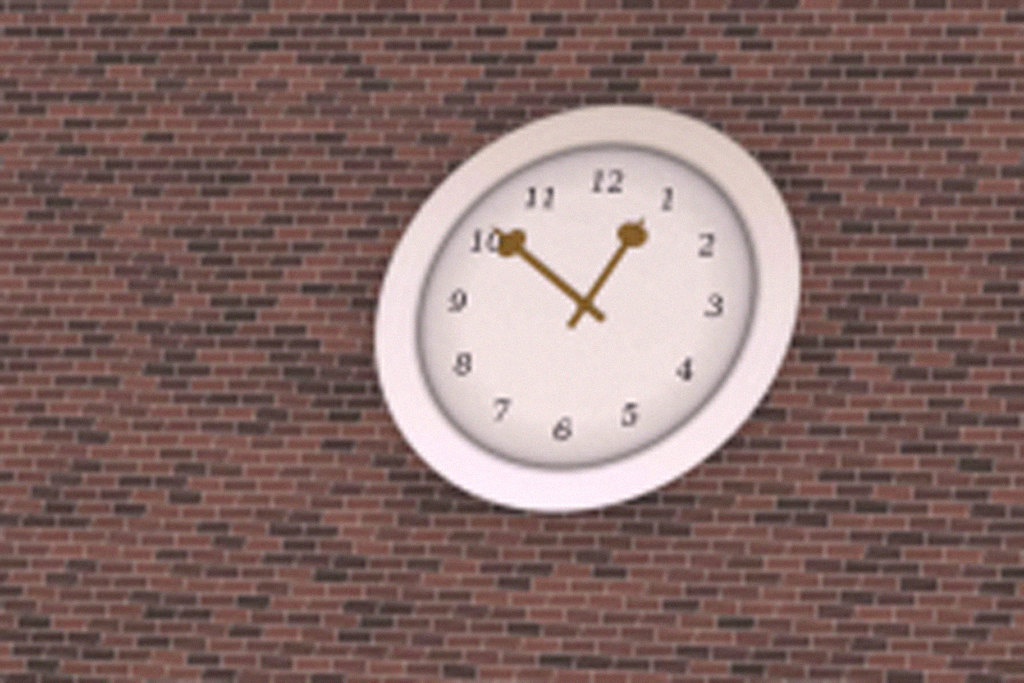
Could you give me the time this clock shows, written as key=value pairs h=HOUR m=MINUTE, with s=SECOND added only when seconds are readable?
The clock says h=12 m=51
